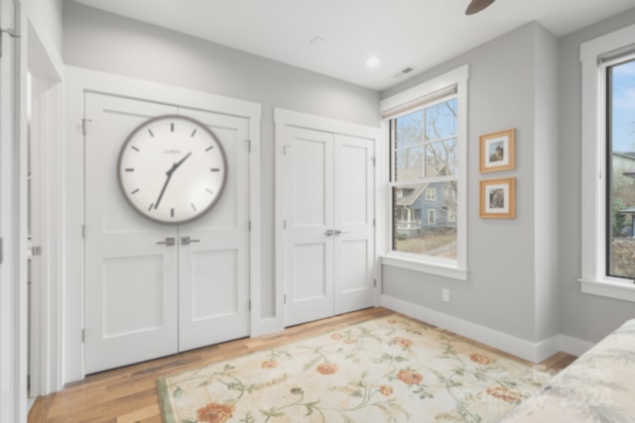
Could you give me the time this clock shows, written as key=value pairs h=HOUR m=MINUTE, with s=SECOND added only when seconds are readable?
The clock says h=1 m=34
